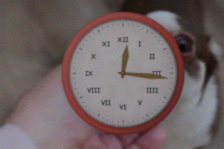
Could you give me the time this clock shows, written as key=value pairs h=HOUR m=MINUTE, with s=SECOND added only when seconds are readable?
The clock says h=12 m=16
